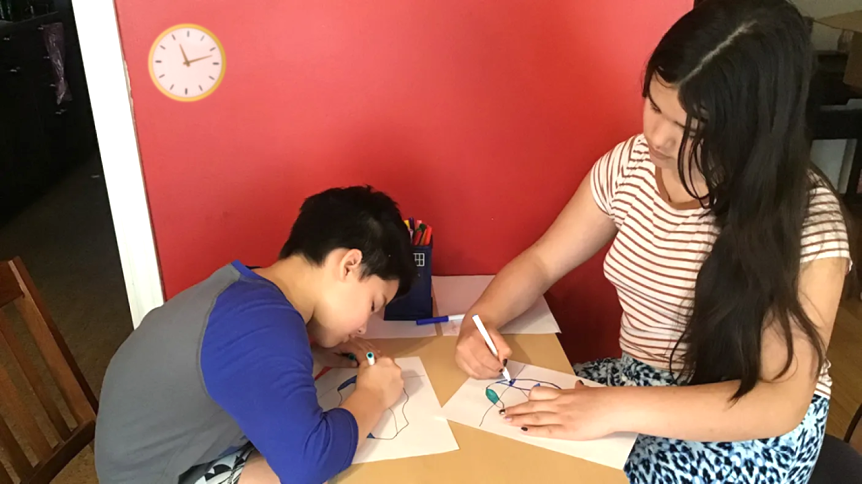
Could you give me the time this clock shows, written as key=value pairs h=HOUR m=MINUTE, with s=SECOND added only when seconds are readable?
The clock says h=11 m=12
